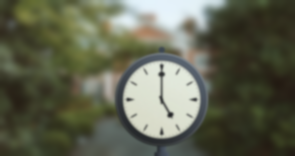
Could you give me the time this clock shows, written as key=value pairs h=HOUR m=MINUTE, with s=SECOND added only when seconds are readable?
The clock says h=5 m=0
